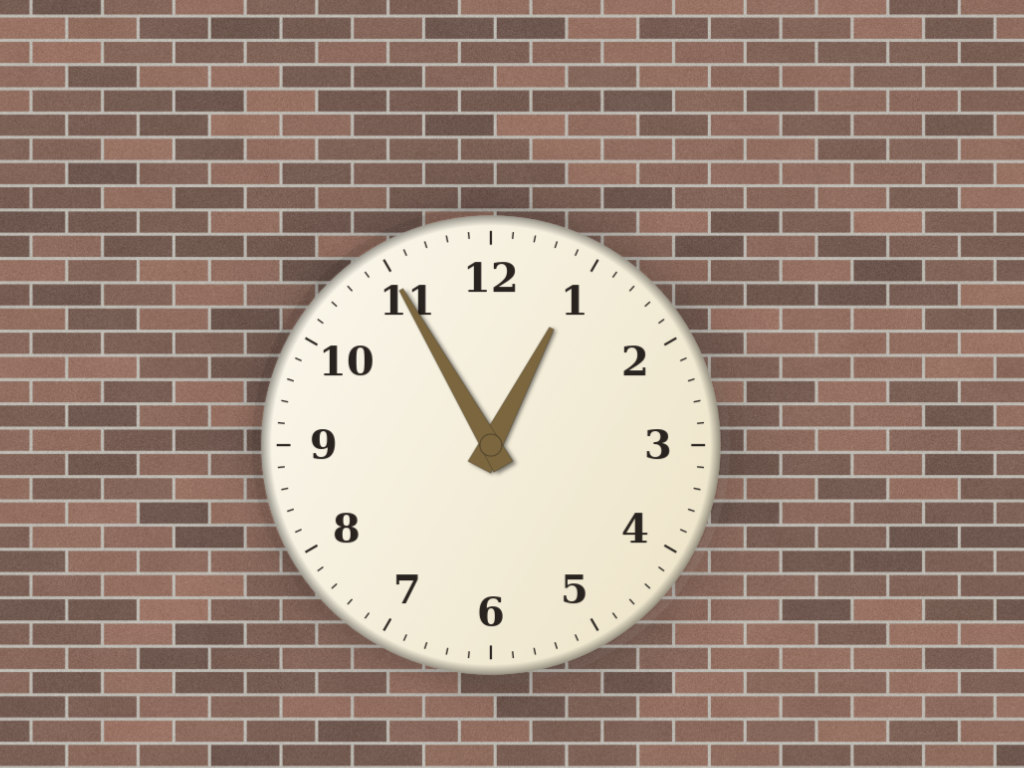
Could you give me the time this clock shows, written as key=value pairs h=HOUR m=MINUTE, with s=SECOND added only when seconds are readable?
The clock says h=12 m=55
